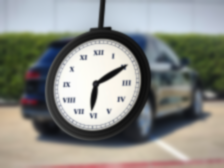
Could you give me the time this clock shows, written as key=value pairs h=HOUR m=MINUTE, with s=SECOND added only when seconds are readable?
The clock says h=6 m=10
